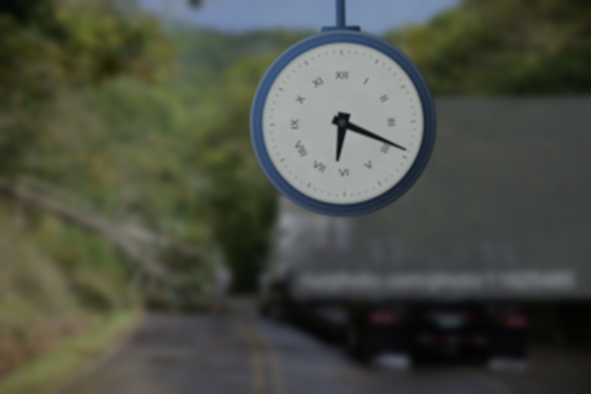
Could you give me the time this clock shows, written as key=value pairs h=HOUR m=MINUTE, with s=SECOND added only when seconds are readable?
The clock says h=6 m=19
